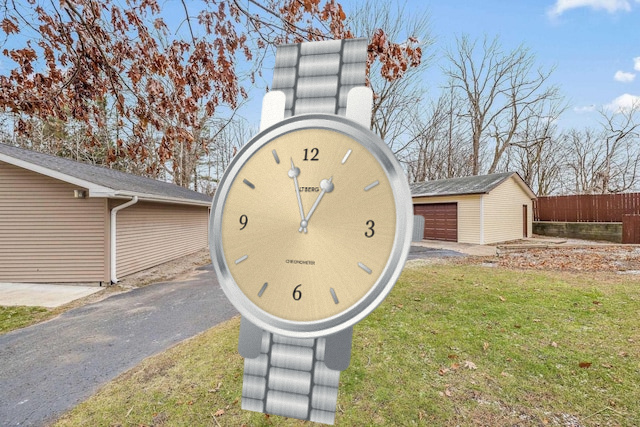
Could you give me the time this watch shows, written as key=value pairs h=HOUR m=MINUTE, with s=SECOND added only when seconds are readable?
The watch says h=12 m=57
